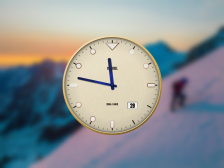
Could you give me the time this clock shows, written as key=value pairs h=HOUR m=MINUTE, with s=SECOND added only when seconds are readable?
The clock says h=11 m=47
